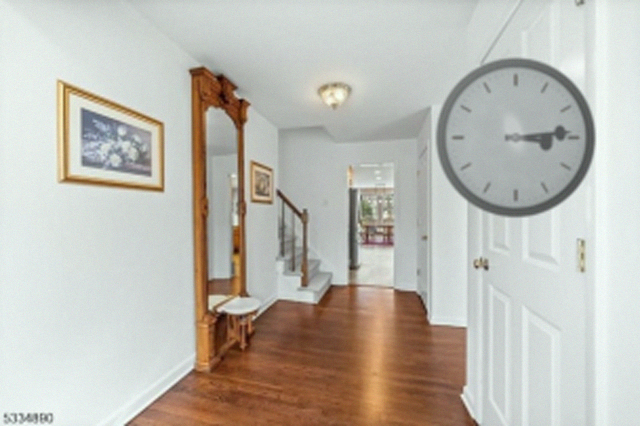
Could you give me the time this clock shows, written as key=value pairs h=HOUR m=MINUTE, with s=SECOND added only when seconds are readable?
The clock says h=3 m=14
